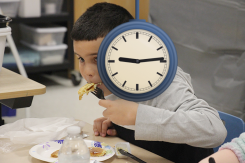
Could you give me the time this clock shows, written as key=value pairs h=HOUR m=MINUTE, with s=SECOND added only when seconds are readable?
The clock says h=9 m=14
